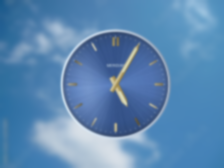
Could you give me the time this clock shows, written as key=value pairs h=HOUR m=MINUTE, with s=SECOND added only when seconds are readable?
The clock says h=5 m=5
